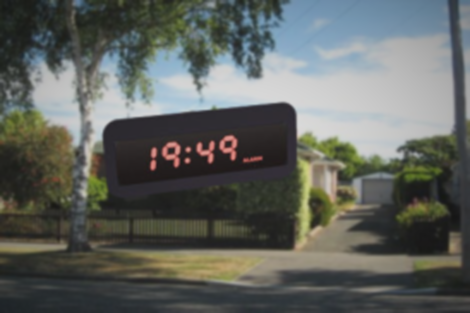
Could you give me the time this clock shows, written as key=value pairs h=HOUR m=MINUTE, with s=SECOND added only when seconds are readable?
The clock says h=19 m=49
